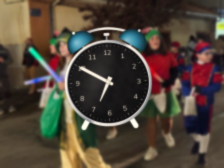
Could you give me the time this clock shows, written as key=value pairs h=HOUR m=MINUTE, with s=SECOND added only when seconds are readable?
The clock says h=6 m=50
